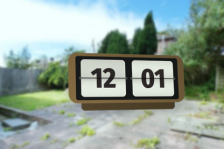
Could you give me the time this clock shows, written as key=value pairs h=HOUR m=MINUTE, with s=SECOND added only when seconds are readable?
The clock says h=12 m=1
